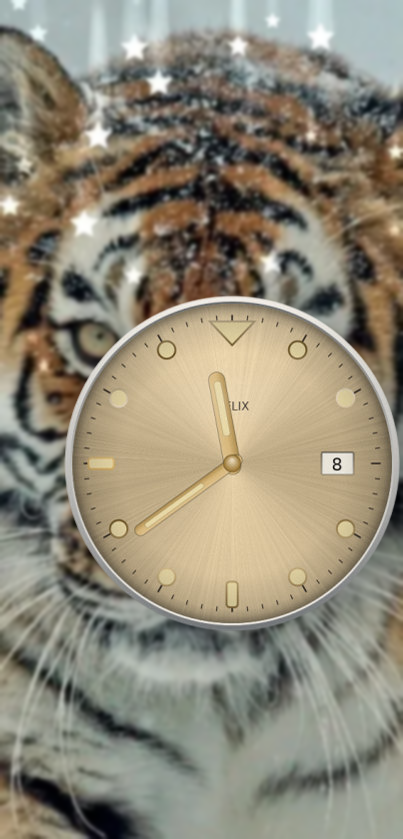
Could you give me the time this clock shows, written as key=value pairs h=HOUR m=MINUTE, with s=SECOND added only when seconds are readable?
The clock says h=11 m=39
